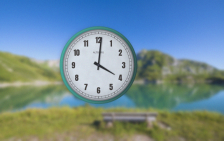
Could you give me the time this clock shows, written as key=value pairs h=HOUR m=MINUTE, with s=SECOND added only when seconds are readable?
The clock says h=4 m=1
